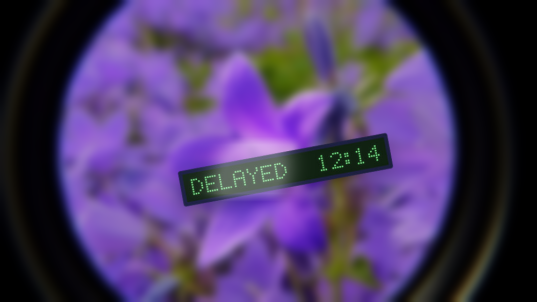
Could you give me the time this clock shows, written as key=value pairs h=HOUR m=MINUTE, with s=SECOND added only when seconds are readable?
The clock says h=12 m=14
